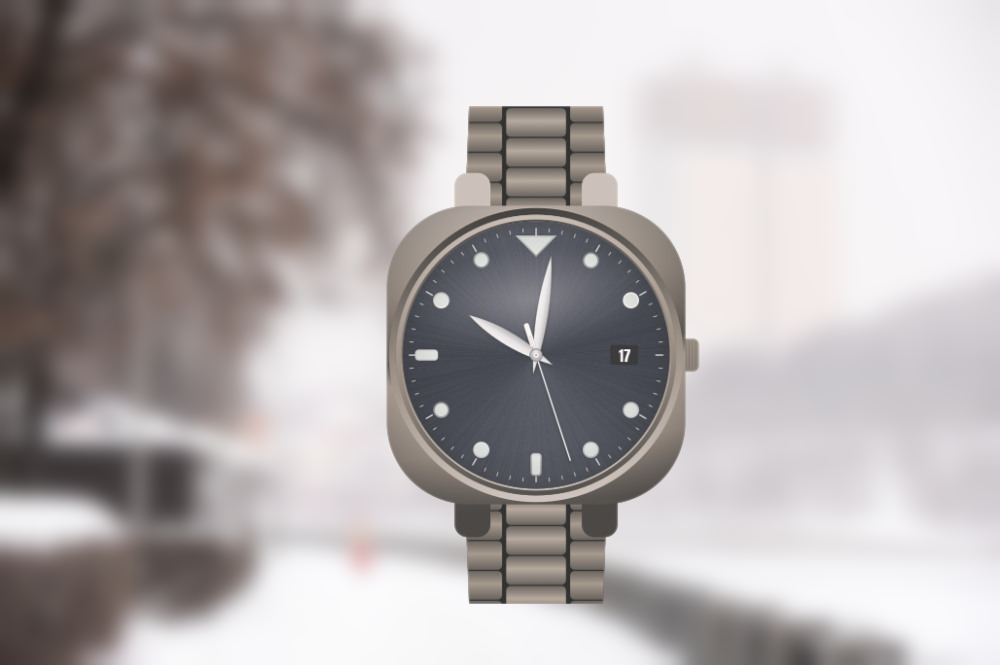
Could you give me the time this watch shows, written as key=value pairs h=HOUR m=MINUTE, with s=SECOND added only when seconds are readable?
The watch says h=10 m=1 s=27
